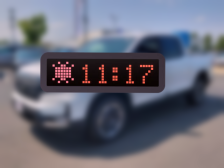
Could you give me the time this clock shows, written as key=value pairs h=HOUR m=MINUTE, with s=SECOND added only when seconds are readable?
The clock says h=11 m=17
